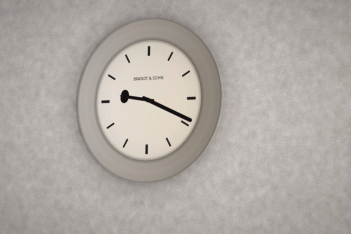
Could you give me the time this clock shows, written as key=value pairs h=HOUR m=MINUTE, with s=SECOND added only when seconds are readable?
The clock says h=9 m=19
